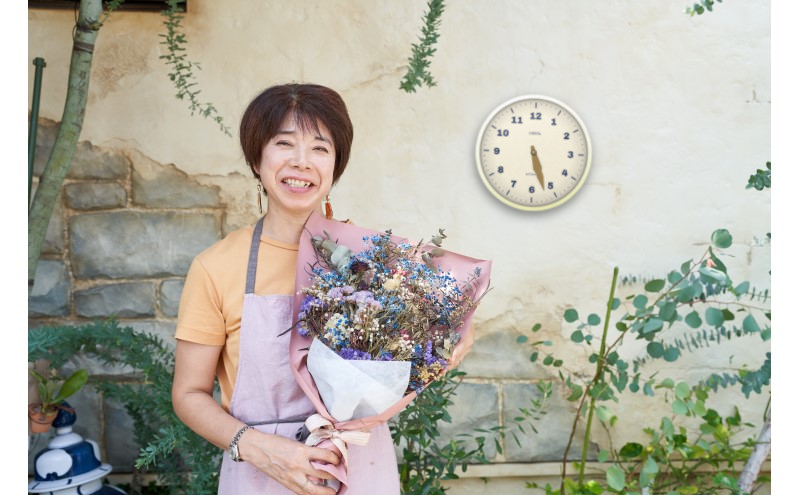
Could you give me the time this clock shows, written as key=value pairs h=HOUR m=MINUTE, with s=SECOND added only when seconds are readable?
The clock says h=5 m=27
